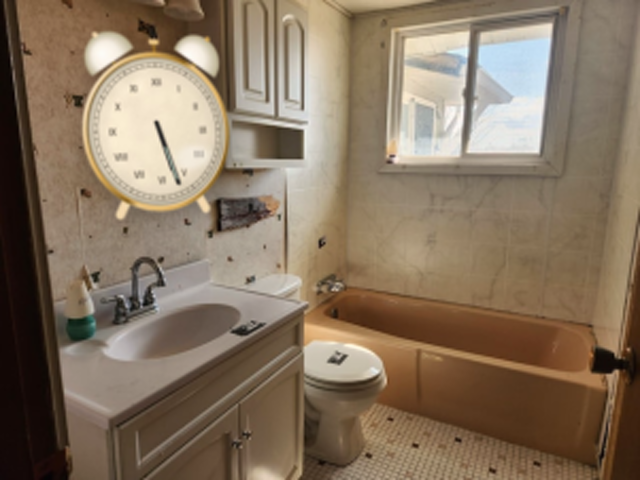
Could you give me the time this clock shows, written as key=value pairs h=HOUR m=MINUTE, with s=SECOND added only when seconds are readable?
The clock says h=5 m=27
